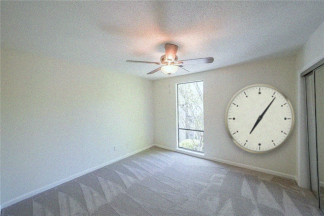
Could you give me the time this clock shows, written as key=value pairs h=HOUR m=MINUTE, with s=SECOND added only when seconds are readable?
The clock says h=7 m=6
